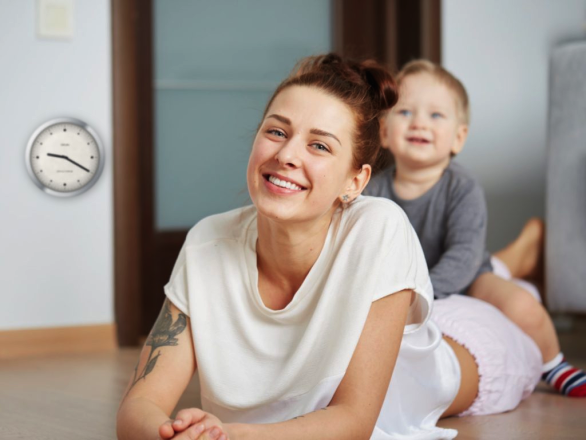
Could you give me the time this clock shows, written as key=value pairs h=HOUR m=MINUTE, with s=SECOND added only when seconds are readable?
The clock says h=9 m=20
